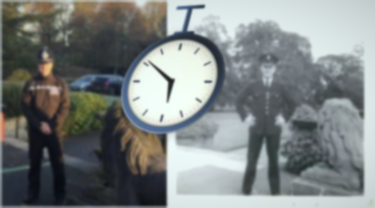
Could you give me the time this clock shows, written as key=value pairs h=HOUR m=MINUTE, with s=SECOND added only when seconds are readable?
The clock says h=5 m=51
